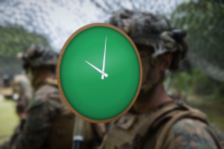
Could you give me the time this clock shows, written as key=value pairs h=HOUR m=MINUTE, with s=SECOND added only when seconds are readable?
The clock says h=10 m=1
